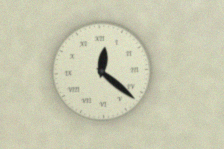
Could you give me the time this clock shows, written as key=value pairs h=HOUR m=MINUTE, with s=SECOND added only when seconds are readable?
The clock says h=12 m=22
